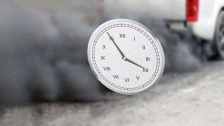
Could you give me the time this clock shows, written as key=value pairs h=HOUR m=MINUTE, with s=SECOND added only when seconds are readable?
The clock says h=3 m=55
